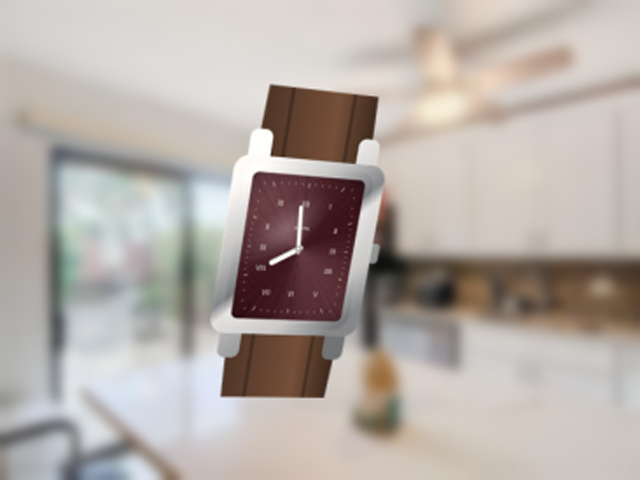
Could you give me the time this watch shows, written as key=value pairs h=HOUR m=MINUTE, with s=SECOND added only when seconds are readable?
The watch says h=7 m=59
